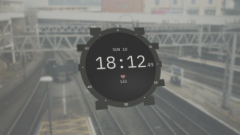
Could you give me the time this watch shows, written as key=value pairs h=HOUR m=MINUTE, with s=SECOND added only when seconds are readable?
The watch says h=18 m=12
